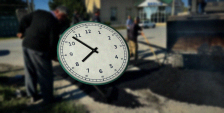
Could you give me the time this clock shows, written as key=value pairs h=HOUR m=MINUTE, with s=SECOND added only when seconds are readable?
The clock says h=7 m=53
